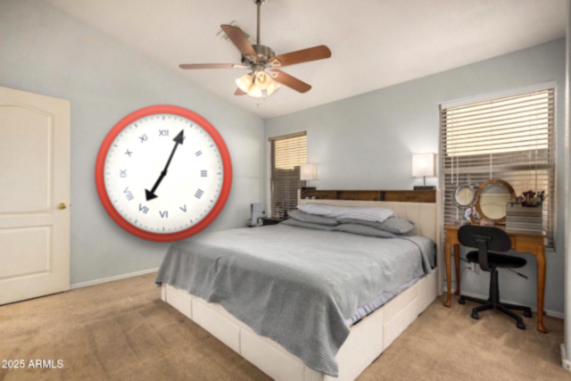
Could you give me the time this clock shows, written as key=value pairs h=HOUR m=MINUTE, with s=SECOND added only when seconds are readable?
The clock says h=7 m=4
